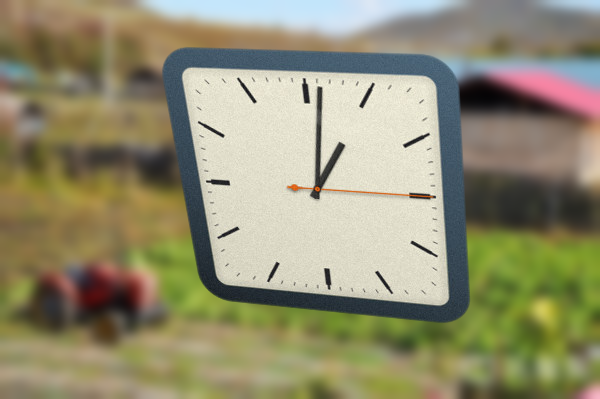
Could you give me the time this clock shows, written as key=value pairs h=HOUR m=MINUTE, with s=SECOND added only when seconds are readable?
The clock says h=1 m=1 s=15
